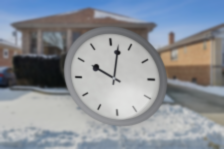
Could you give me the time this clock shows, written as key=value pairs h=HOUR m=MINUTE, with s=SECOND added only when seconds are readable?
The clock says h=10 m=2
